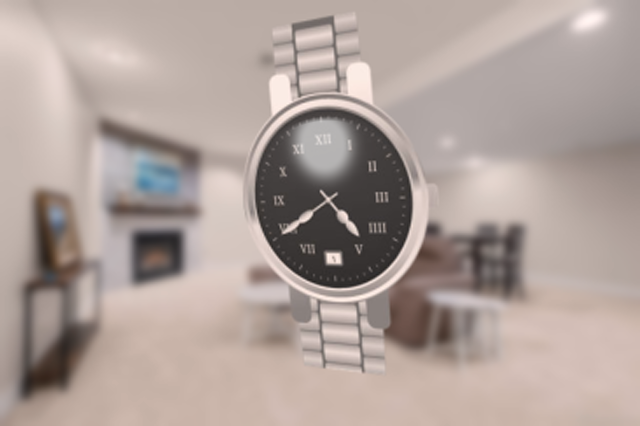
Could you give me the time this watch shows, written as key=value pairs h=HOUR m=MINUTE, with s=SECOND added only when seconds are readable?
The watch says h=4 m=40
